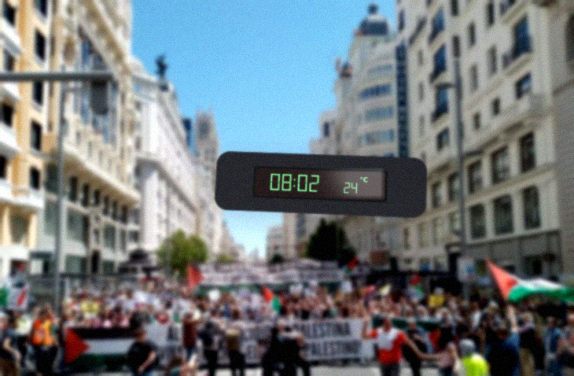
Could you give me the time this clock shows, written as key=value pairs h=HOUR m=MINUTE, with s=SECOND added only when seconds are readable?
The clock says h=8 m=2
